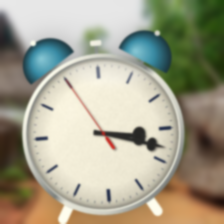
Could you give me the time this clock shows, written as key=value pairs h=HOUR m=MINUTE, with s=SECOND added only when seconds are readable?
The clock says h=3 m=17 s=55
